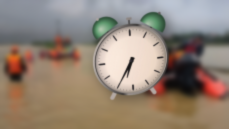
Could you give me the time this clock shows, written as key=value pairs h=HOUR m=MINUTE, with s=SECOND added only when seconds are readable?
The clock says h=6 m=35
